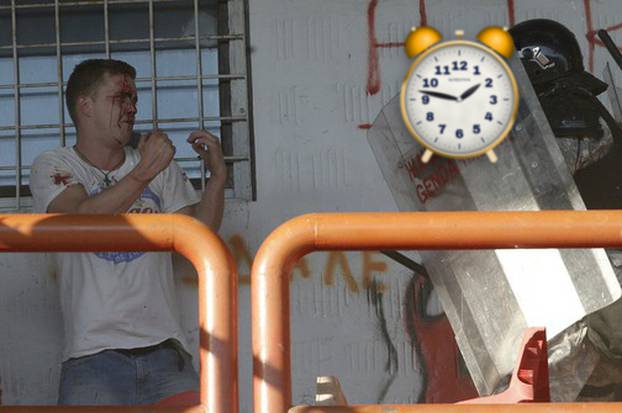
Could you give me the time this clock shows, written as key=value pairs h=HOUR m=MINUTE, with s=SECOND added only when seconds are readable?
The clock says h=1 m=47
